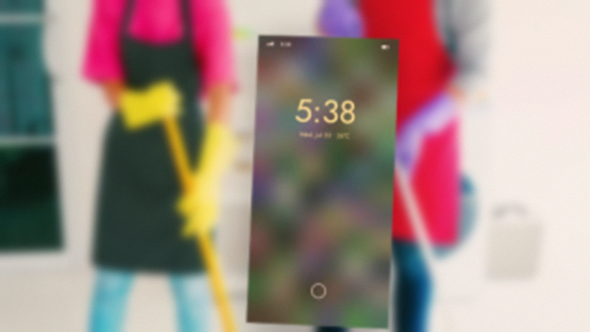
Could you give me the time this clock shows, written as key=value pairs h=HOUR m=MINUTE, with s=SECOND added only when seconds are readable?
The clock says h=5 m=38
